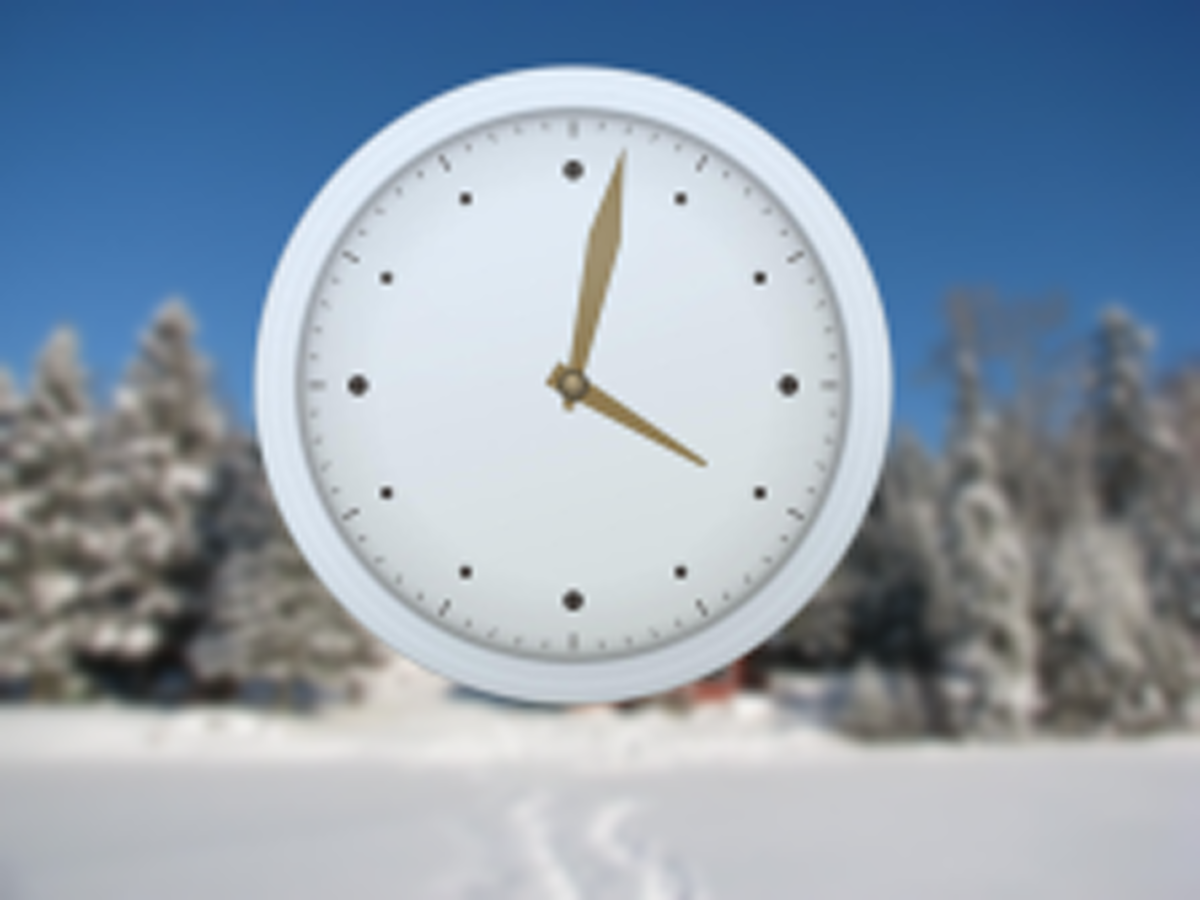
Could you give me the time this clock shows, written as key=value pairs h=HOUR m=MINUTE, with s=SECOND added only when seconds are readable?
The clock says h=4 m=2
